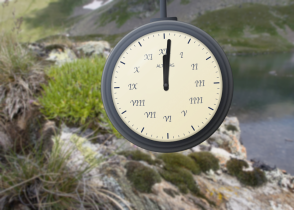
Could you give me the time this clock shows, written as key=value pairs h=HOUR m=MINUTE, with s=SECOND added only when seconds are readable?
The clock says h=12 m=1
